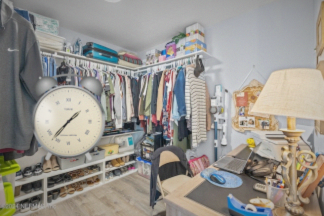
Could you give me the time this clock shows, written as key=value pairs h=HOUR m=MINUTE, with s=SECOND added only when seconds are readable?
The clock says h=1 m=37
